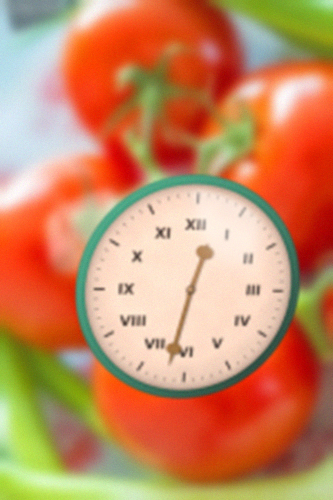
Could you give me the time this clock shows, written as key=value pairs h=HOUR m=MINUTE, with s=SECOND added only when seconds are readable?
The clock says h=12 m=32
